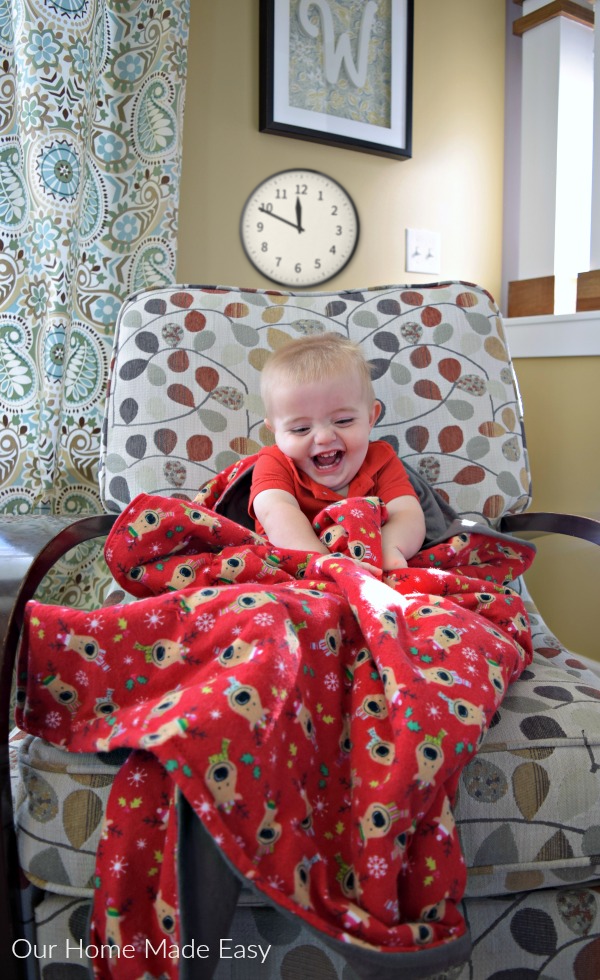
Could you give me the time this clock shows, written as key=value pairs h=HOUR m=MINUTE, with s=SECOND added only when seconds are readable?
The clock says h=11 m=49
